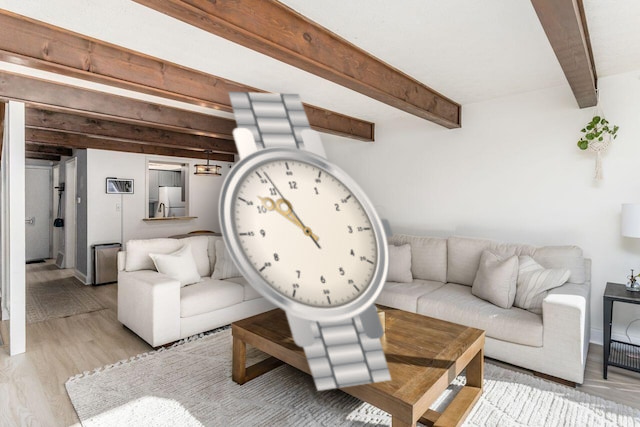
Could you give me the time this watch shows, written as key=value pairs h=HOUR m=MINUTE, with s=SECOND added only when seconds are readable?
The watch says h=10 m=51 s=56
